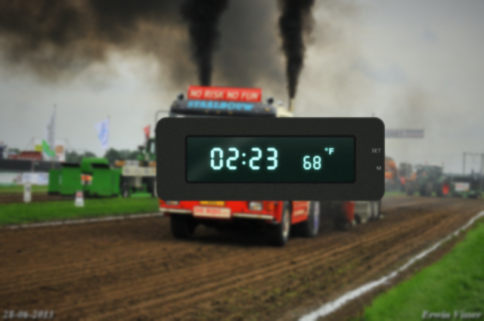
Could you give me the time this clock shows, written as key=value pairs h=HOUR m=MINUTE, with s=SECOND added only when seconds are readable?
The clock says h=2 m=23
